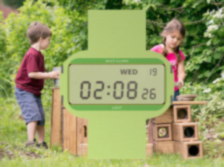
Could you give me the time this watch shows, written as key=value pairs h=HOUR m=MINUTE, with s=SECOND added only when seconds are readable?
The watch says h=2 m=8 s=26
